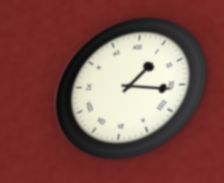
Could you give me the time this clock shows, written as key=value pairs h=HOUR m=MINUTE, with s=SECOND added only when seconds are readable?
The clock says h=1 m=16
